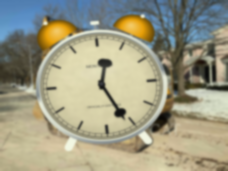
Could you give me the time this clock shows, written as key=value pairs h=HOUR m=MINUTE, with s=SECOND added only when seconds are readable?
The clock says h=12 m=26
